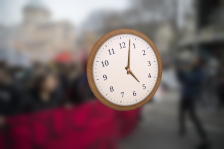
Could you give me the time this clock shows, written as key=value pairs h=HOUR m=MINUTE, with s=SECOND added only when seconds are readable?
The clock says h=5 m=3
